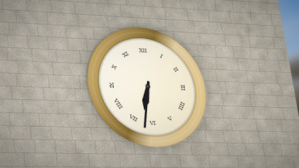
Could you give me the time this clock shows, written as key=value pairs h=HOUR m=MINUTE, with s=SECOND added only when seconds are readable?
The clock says h=6 m=32
